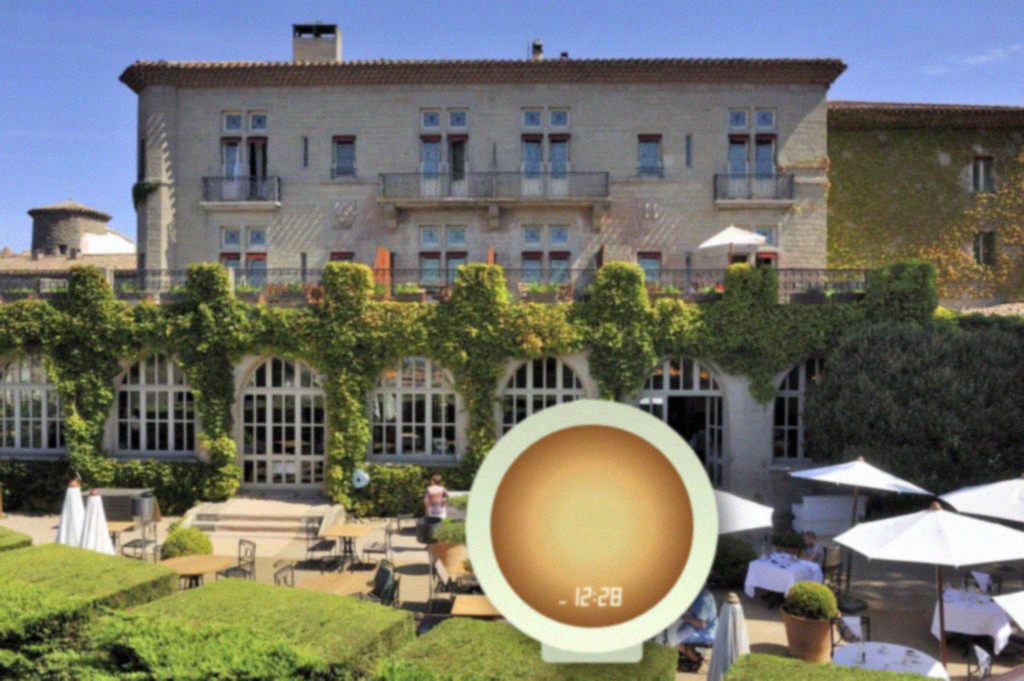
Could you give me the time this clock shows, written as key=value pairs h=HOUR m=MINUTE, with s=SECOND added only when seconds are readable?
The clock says h=12 m=28
